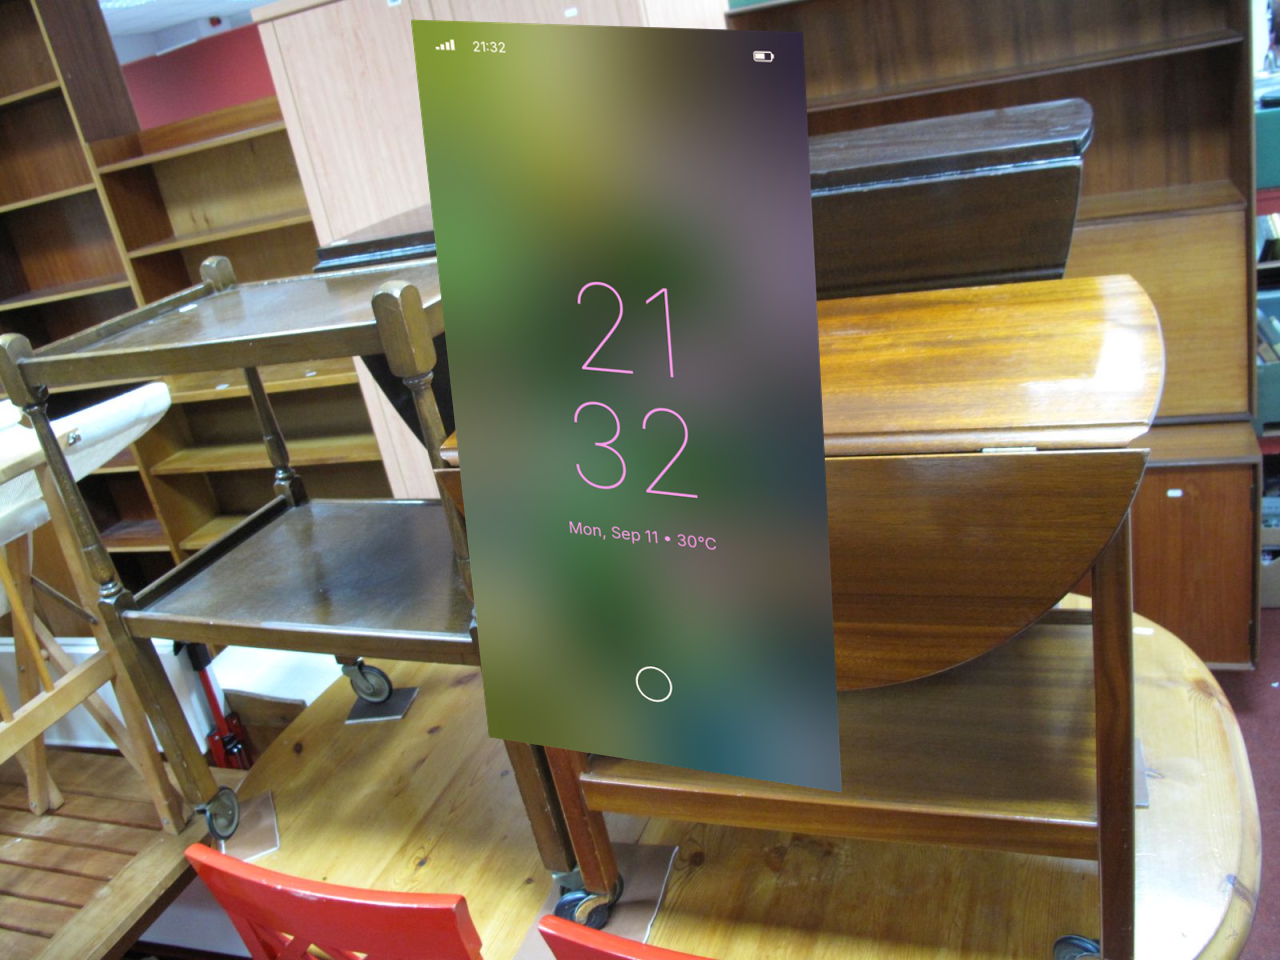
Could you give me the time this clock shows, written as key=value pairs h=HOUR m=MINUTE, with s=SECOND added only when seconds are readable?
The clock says h=21 m=32
